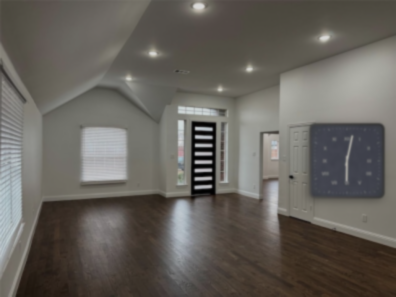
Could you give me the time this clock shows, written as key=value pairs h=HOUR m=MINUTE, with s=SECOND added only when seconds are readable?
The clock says h=6 m=2
